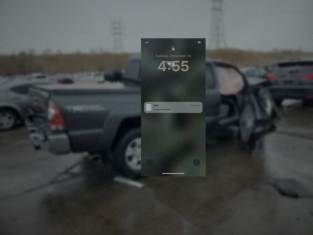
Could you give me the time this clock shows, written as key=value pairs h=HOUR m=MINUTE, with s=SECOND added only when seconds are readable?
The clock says h=4 m=55
